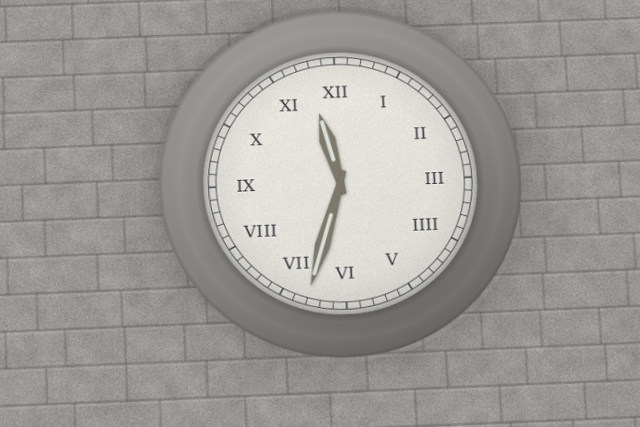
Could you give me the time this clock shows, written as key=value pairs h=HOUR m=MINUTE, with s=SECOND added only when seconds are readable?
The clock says h=11 m=33
